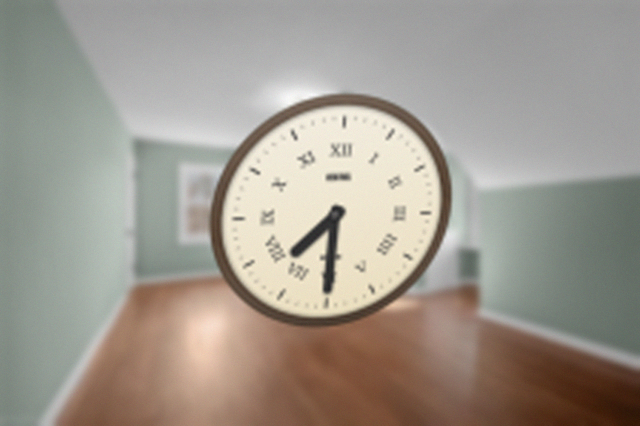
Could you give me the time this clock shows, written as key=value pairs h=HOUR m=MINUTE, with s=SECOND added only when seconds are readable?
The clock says h=7 m=30
